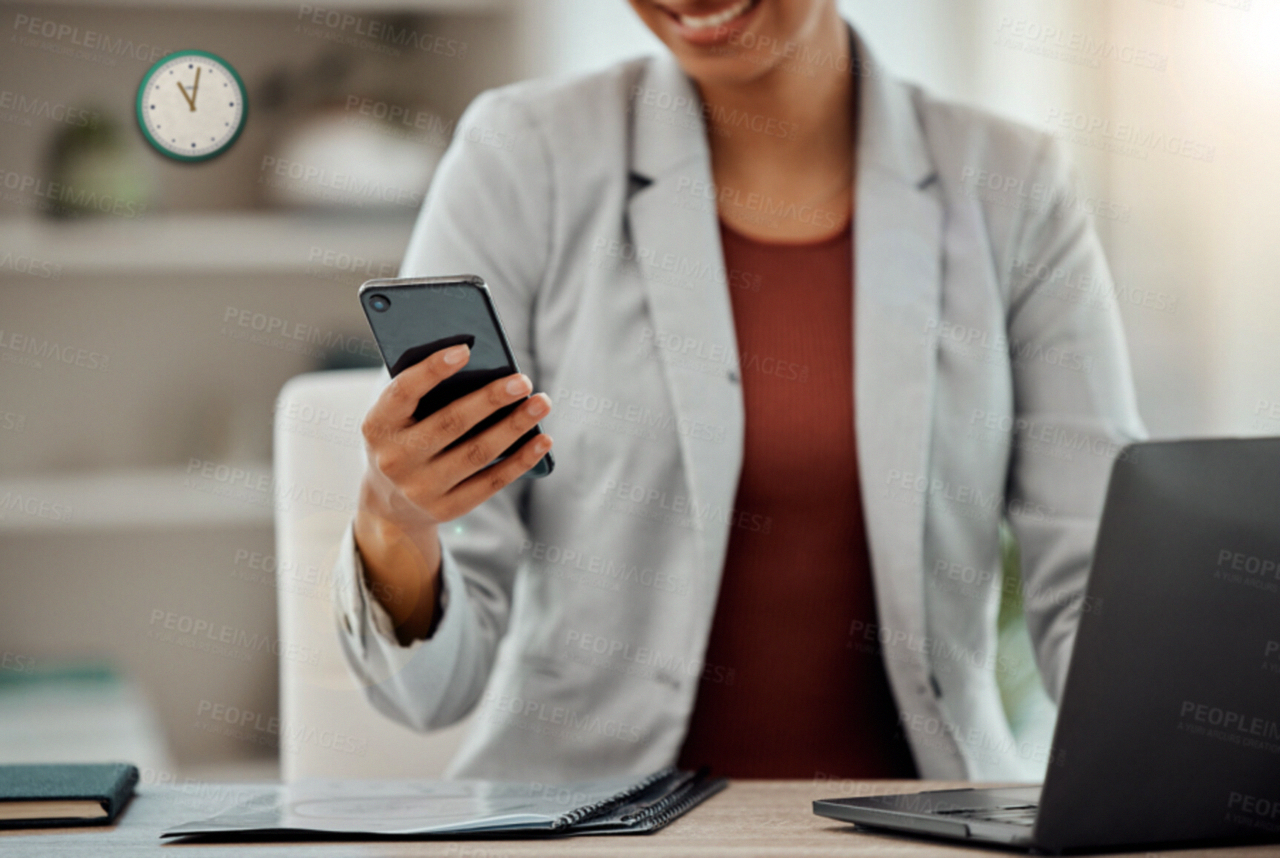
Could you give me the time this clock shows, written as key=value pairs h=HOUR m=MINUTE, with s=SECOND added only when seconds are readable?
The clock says h=11 m=2
